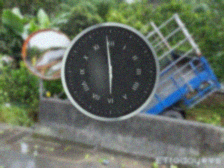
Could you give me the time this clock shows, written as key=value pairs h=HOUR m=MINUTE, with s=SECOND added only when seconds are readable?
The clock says h=5 m=59
